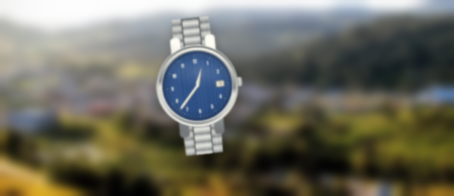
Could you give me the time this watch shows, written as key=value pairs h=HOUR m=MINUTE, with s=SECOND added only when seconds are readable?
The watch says h=12 m=37
